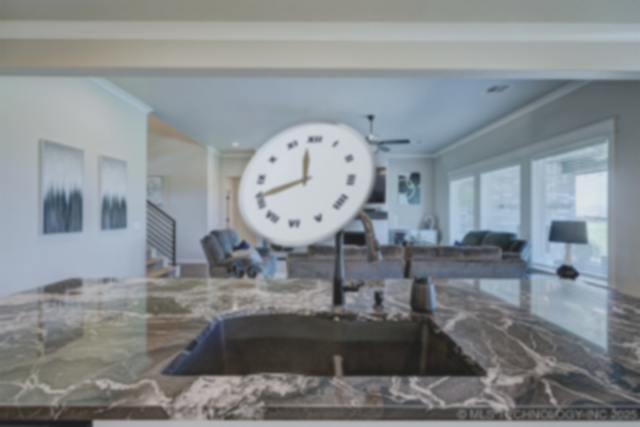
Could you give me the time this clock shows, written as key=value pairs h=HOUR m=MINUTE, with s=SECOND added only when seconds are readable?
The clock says h=11 m=41
